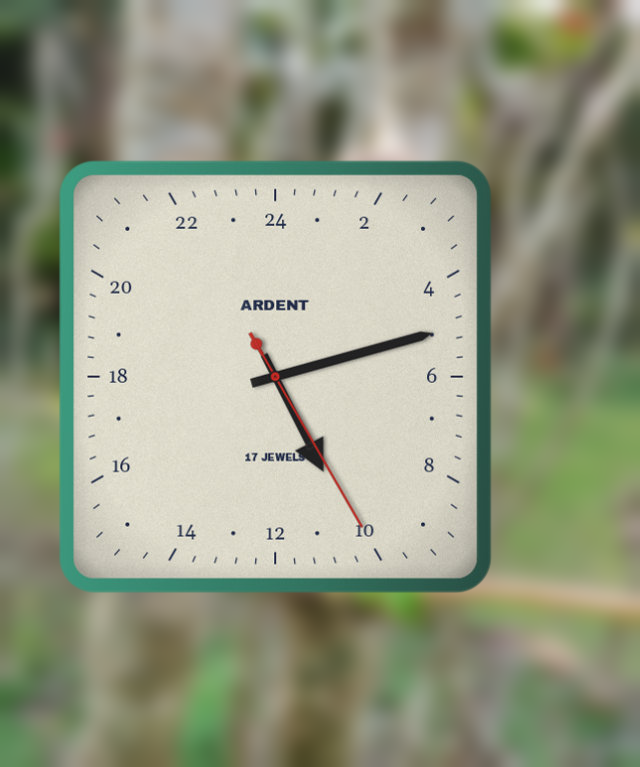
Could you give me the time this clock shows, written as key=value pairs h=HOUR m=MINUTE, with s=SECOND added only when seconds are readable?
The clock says h=10 m=12 s=25
